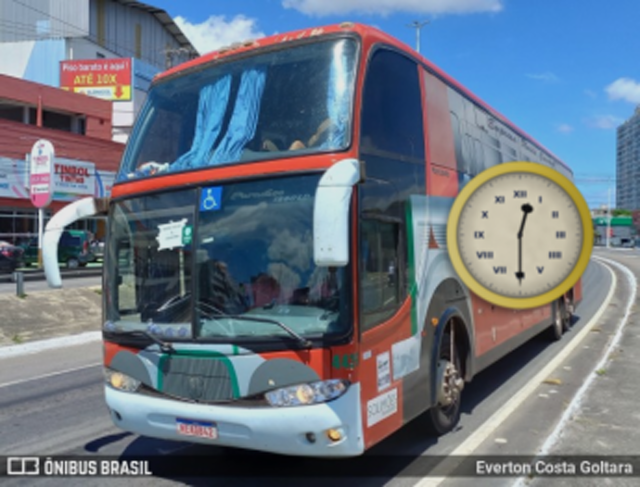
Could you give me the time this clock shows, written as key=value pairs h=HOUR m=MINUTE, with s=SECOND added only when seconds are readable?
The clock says h=12 m=30
